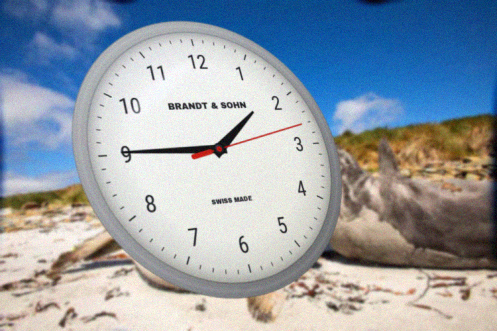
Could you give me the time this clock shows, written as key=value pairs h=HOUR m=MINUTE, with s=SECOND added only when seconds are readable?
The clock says h=1 m=45 s=13
